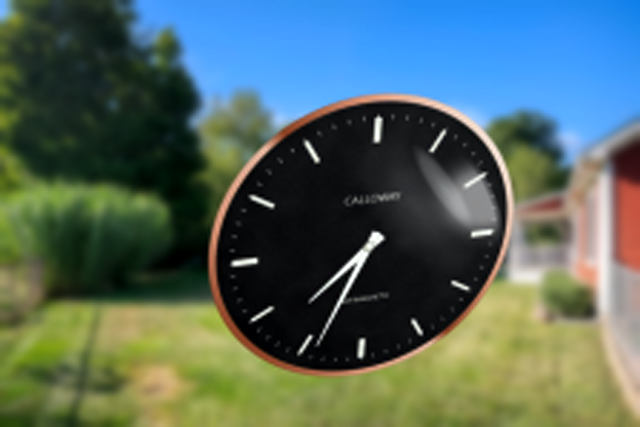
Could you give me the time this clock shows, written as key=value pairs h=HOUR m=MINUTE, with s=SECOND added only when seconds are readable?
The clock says h=7 m=34
